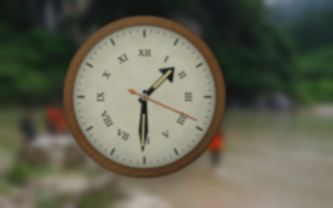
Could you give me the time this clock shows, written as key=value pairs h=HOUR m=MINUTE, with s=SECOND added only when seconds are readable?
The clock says h=1 m=30 s=19
